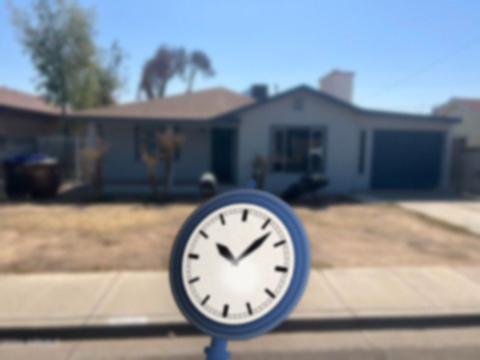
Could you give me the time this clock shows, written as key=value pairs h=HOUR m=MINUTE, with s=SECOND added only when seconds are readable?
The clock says h=10 m=7
